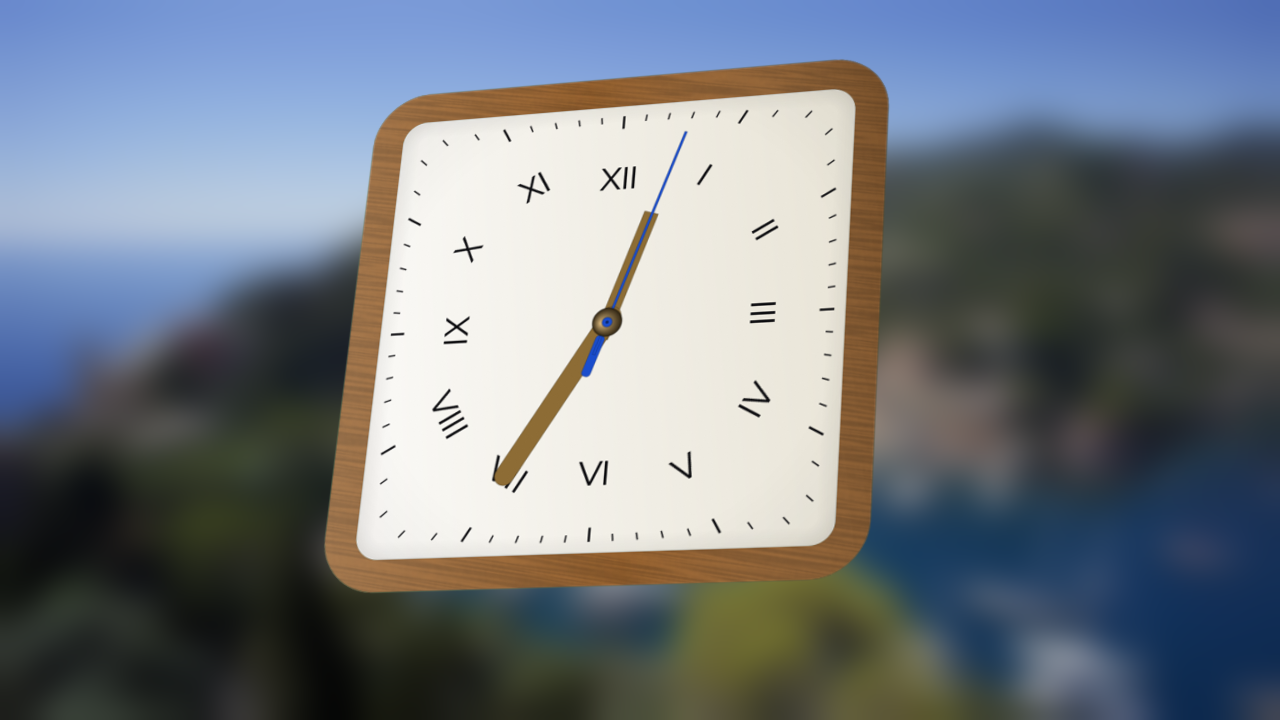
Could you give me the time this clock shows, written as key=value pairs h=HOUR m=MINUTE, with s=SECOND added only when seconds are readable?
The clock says h=12 m=35 s=3
